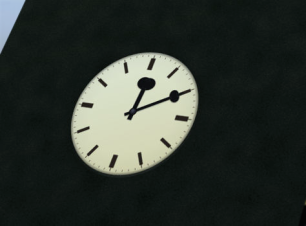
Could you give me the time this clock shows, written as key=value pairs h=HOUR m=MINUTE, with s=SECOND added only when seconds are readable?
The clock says h=12 m=10
